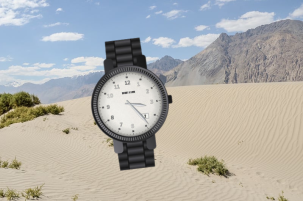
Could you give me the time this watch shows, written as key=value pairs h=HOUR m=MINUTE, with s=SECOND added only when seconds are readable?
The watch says h=3 m=24
